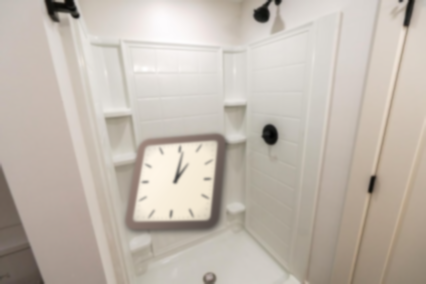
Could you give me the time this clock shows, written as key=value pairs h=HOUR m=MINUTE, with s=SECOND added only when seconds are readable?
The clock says h=1 m=1
